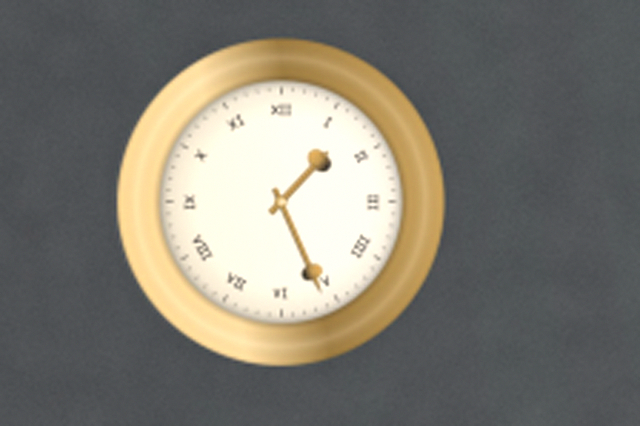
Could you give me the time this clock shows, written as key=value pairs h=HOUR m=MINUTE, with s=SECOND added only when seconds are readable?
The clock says h=1 m=26
